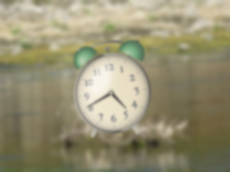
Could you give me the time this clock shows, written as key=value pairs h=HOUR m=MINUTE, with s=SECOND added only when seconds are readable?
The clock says h=4 m=41
